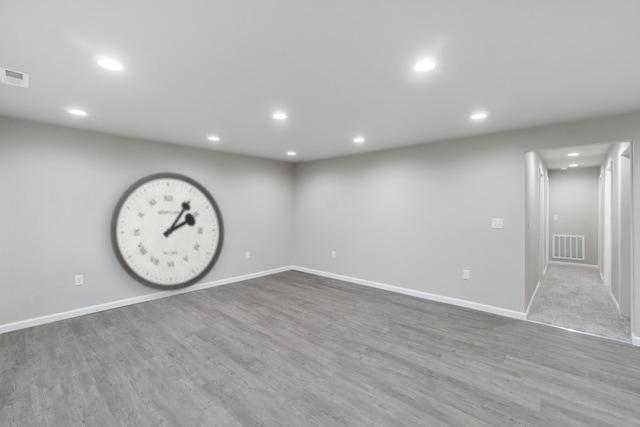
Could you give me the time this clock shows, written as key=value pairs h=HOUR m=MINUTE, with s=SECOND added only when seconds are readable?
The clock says h=2 m=6
